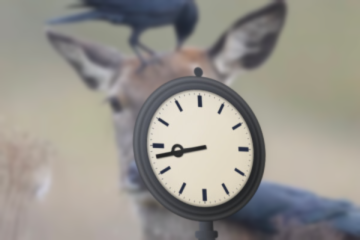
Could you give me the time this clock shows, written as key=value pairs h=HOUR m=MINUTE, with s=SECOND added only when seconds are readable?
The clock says h=8 m=43
